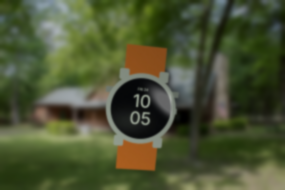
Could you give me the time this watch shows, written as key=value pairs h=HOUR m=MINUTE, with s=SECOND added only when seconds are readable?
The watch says h=10 m=5
